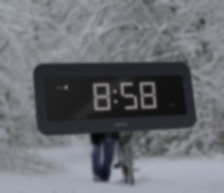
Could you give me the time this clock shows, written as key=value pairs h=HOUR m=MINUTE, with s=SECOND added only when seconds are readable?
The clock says h=8 m=58
